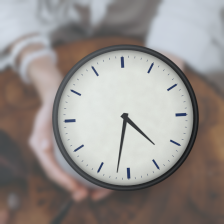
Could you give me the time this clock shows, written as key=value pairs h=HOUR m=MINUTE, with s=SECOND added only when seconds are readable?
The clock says h=4 m=32
